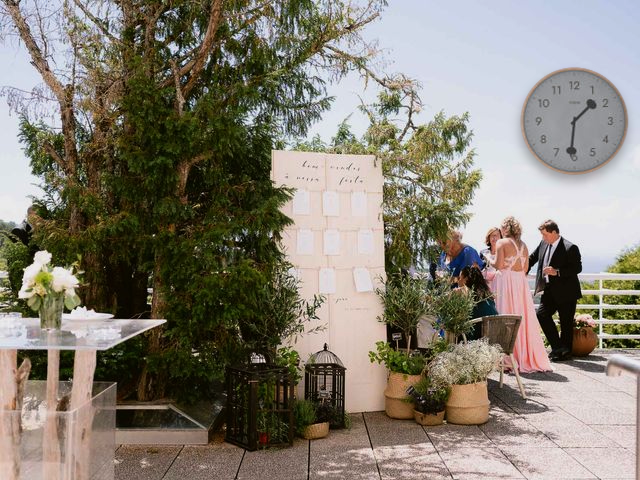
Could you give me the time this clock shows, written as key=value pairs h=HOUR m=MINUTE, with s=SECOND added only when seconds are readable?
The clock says h=1 m=31
